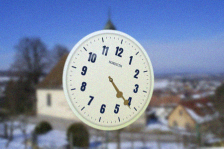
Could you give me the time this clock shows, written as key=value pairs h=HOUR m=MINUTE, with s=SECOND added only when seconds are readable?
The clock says h=4 m=21
